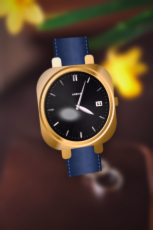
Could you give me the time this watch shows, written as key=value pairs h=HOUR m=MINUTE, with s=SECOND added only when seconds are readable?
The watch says h=4 m=4
